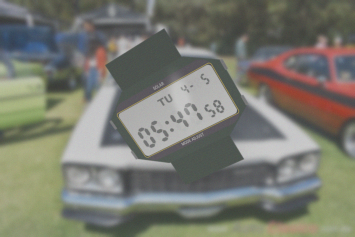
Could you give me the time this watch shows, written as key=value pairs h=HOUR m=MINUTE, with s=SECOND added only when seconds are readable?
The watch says h=5 m=47 s=58
